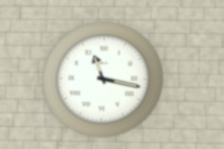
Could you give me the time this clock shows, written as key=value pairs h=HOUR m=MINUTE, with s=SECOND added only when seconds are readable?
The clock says h=11 m=17
